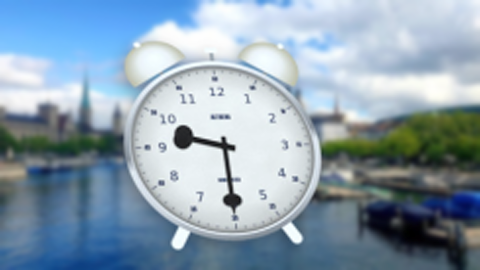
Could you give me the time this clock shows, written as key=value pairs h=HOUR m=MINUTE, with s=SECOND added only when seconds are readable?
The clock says h=9 m=30
